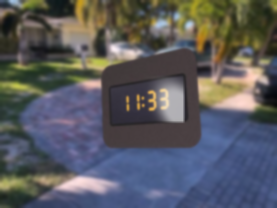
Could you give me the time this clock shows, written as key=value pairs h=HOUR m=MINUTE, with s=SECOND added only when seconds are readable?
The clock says h=11 m=33
